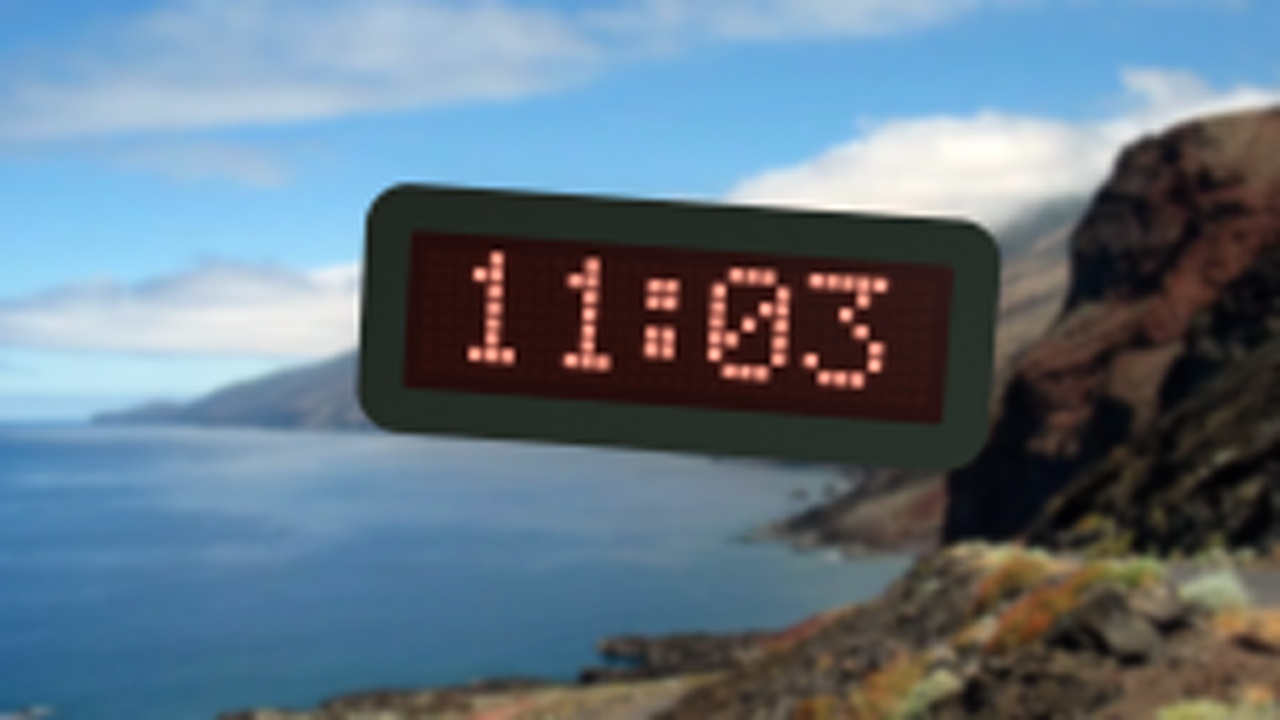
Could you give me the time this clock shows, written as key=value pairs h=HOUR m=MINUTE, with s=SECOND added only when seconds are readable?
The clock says h=11 m=3
